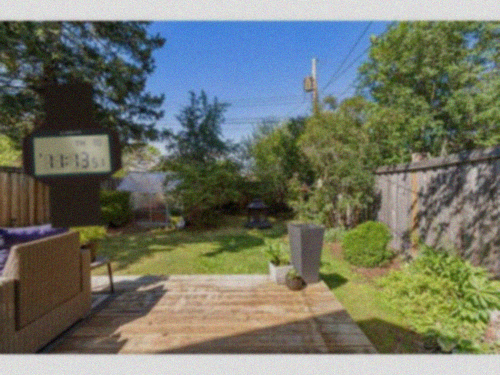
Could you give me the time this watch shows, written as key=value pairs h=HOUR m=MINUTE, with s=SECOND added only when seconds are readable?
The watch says h=11 m=13
